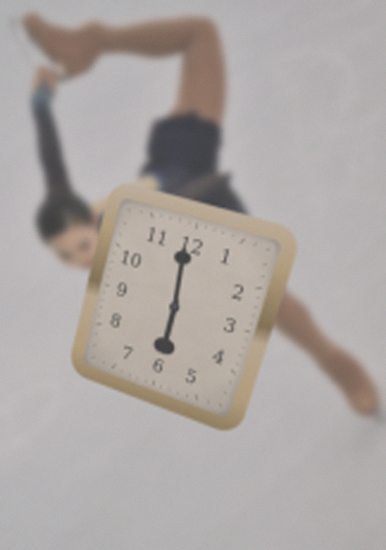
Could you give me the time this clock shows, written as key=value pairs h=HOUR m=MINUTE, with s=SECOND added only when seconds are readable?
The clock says h=5 m=59
